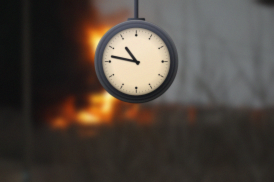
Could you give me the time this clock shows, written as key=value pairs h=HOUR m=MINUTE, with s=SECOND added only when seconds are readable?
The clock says h=10 m=47
